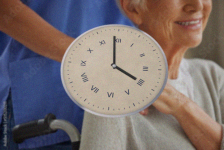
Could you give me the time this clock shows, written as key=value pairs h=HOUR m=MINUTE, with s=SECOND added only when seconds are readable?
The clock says h=3 m=59
